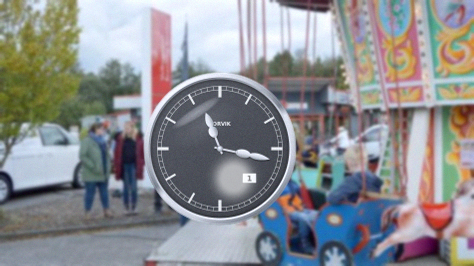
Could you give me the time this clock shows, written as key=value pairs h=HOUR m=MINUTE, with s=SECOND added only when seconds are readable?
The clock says h=11 m=17
